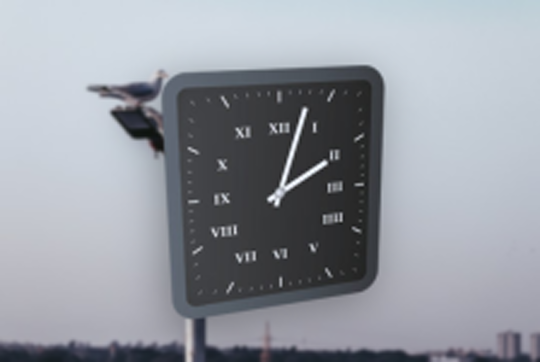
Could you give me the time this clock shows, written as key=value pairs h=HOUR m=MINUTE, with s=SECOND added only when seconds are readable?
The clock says h=2 m=3
